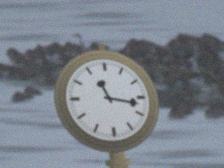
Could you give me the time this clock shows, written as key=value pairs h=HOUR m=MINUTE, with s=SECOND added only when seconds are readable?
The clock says h=11 m=17
